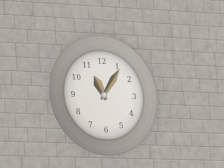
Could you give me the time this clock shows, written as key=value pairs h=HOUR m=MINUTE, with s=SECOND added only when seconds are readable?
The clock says h=11 m=6
